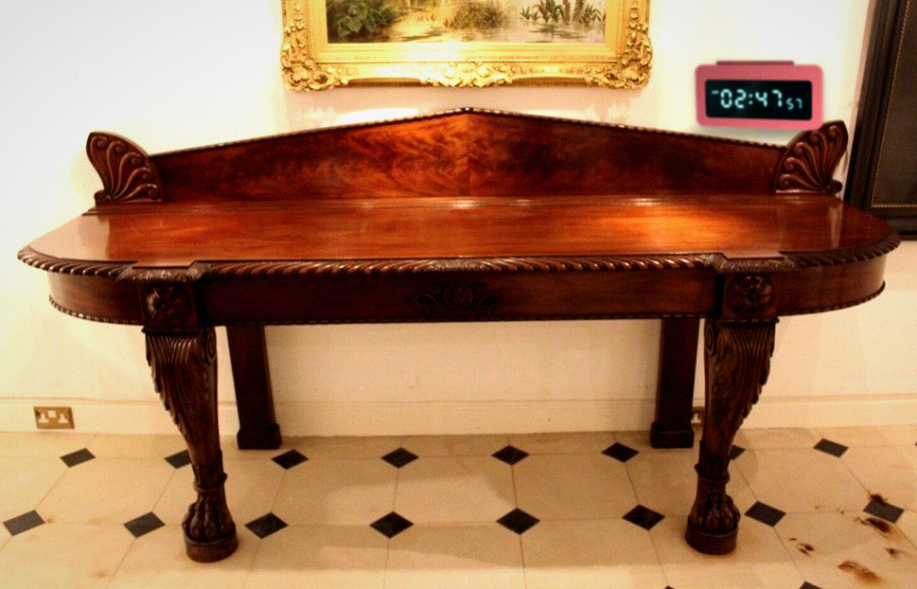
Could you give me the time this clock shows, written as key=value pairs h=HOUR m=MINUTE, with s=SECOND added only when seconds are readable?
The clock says h=2 m=47
